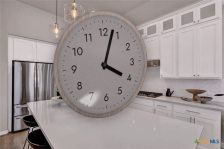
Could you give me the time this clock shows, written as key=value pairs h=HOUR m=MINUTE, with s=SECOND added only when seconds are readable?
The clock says h=4 m=3
